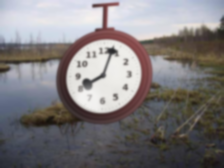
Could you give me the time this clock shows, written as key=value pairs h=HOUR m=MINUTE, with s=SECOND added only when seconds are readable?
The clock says h=8 m=3
